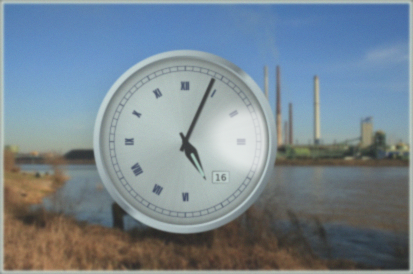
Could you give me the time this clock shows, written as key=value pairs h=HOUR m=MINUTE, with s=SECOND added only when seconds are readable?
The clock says h=5 m=4
